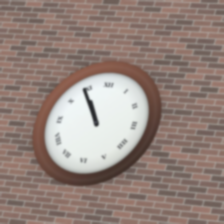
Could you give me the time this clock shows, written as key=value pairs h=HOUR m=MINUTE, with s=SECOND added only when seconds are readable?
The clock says h=10 m=54
